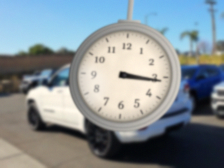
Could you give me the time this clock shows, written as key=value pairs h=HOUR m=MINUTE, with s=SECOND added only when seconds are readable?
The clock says h=3 m=16
